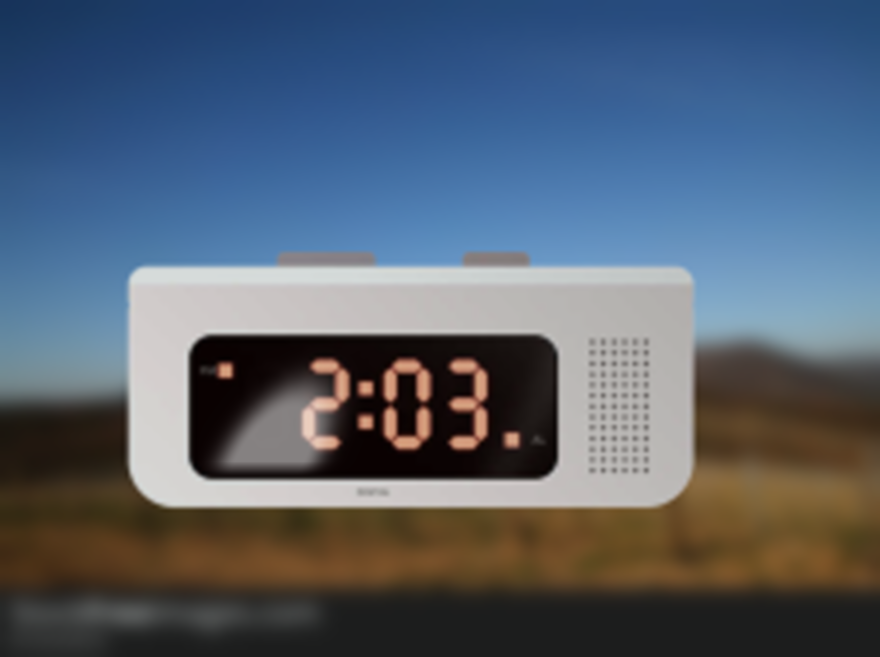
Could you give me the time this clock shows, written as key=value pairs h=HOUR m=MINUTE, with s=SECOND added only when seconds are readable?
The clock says h=2 m=3
